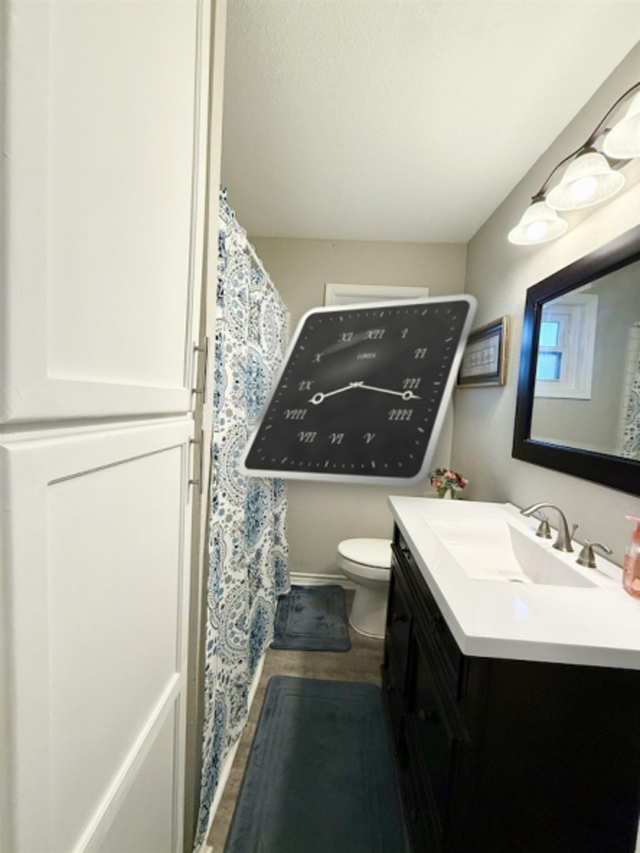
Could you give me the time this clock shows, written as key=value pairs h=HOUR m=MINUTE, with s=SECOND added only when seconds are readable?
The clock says h=8 m=17
